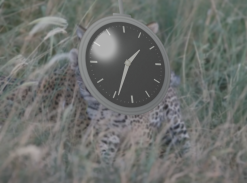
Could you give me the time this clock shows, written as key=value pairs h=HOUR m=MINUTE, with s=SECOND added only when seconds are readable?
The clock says h=1 m=34
